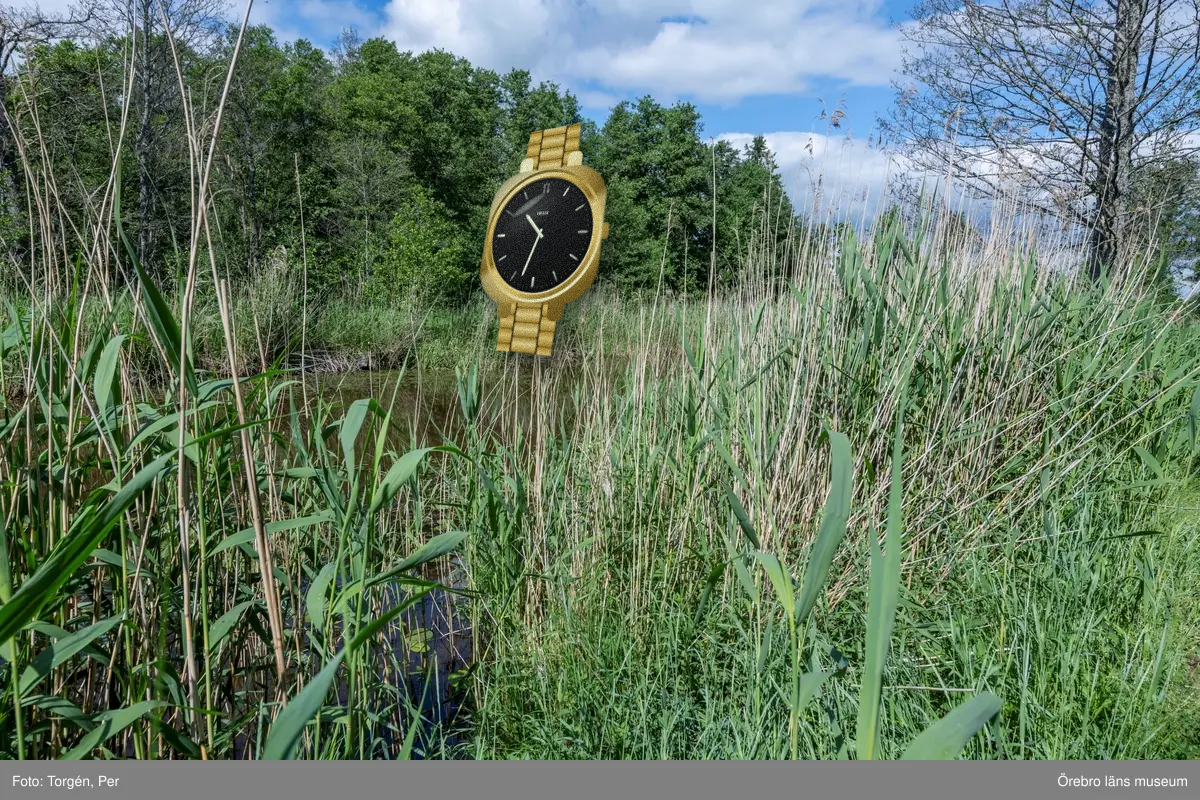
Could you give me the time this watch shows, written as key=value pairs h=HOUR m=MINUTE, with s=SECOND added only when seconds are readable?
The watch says h=10 m=33
